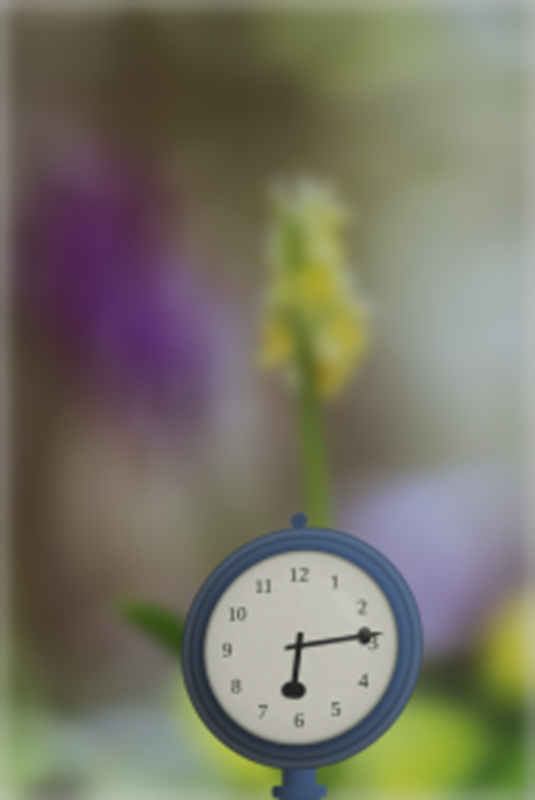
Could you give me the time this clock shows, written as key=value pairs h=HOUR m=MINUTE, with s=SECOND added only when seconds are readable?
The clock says h=6 m=14
